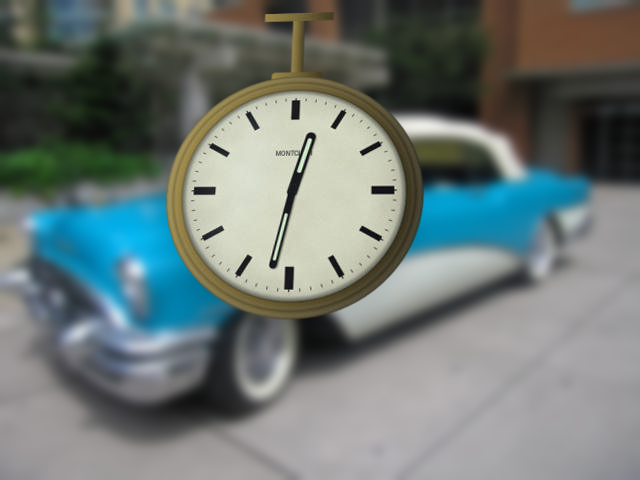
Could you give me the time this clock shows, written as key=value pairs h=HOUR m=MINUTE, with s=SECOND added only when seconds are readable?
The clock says h=12 m=32
